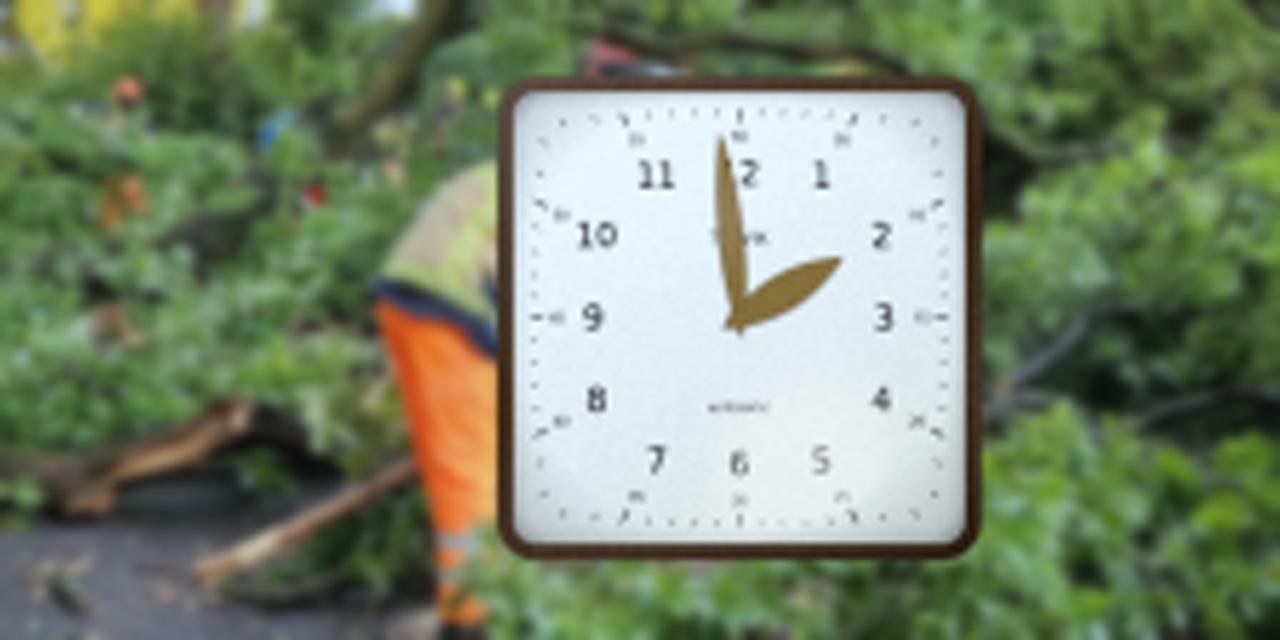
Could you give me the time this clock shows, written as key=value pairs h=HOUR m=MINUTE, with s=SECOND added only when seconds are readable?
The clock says h=1 m=59
